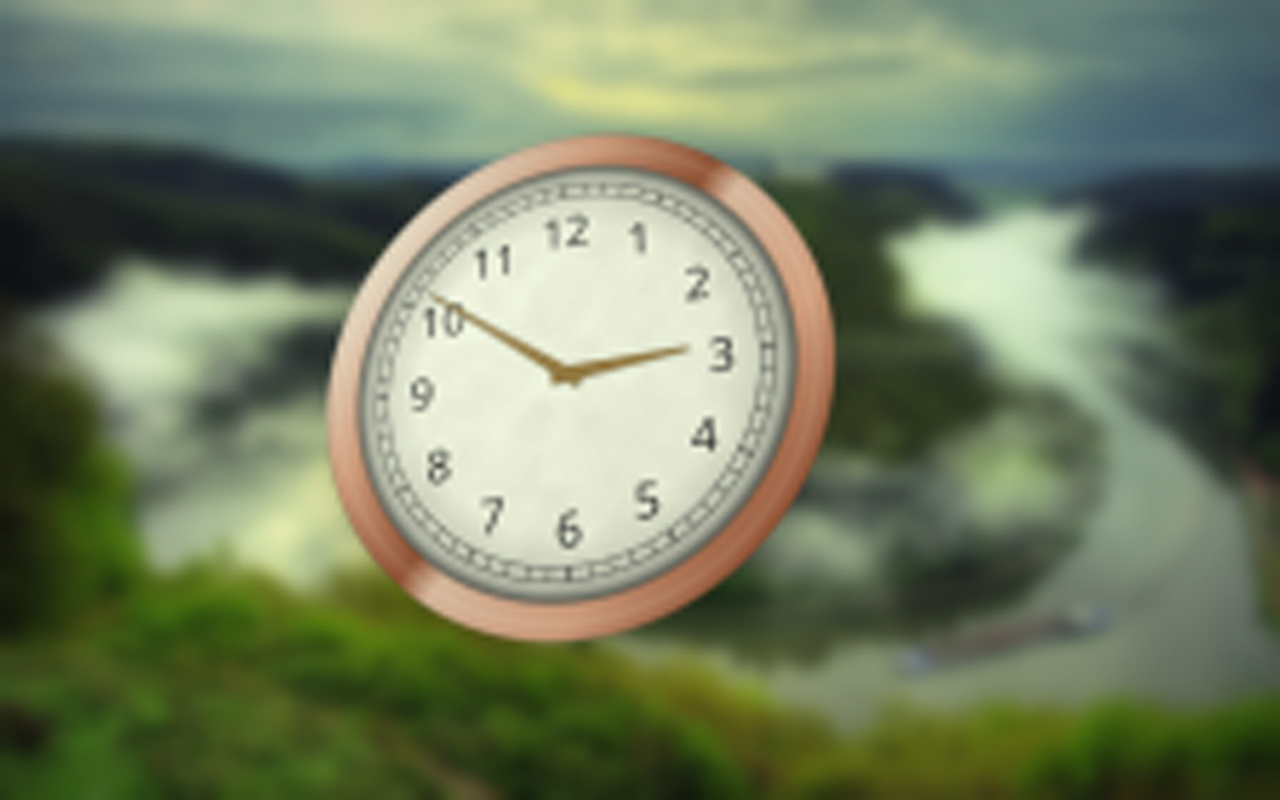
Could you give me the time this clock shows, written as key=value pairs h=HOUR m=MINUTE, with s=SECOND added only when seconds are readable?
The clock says h=2 m=51
